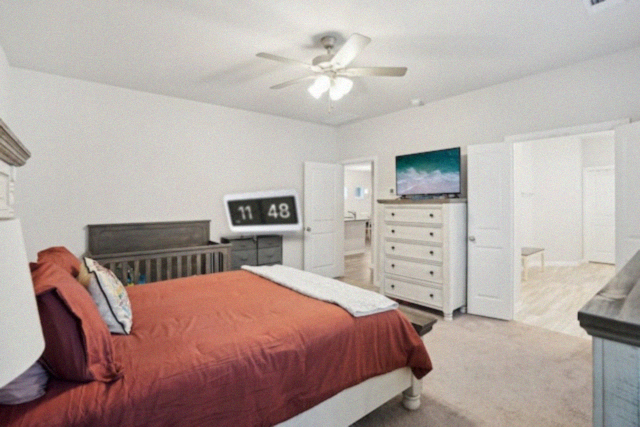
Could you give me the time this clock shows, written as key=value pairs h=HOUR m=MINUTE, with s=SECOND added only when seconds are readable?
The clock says h=11 m=48
